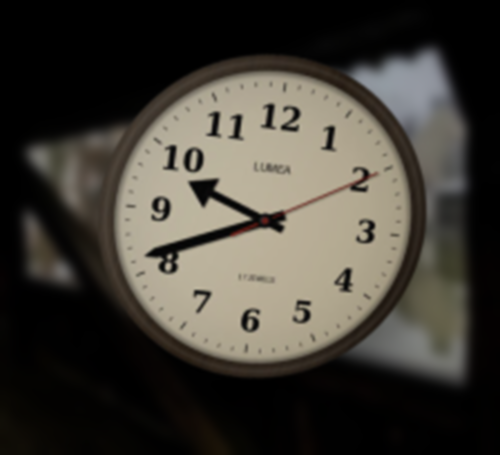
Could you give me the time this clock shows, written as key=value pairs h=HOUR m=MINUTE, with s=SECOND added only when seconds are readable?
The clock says h=9 m=41 s=10
